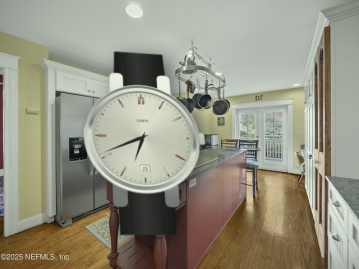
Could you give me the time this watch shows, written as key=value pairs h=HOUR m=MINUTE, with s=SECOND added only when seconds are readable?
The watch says h=6 m=41
